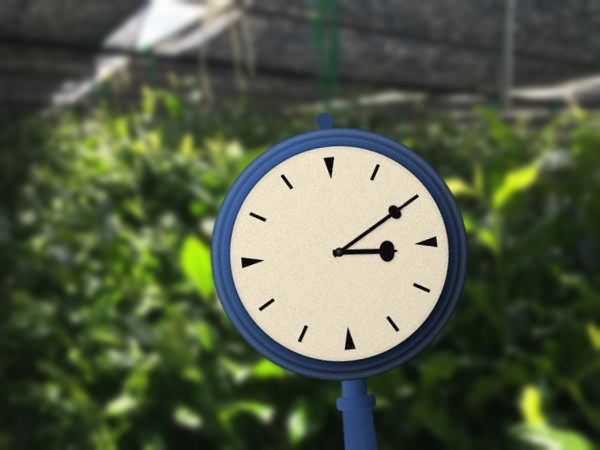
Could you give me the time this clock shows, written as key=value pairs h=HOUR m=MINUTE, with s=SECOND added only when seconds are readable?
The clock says h=3 m=10
